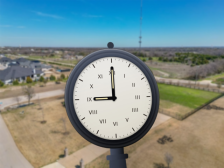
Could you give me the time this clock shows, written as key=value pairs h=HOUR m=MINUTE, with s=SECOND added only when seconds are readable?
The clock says h=9 m=0
